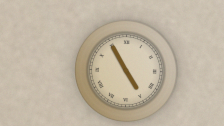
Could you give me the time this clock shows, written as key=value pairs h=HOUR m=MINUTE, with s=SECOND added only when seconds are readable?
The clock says h=4 m=55
